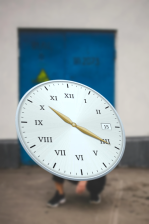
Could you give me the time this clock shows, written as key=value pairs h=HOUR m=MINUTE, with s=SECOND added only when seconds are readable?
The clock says h=10 m=20
